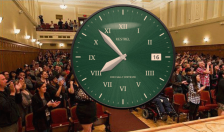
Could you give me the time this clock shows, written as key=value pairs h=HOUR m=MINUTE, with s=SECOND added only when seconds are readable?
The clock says h=7 m=53
